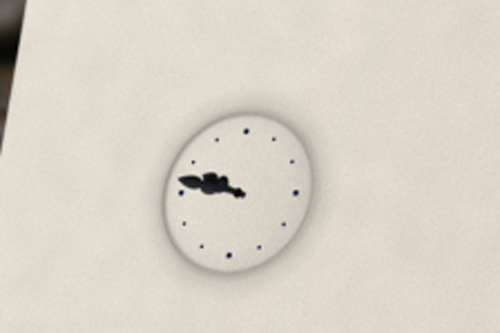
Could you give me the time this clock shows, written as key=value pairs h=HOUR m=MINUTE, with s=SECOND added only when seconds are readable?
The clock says h=9 m=47
